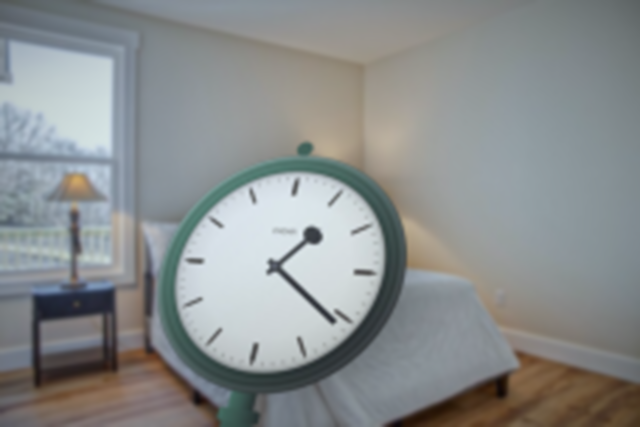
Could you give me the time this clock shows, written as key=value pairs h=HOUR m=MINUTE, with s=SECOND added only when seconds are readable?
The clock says h=1 m=21
